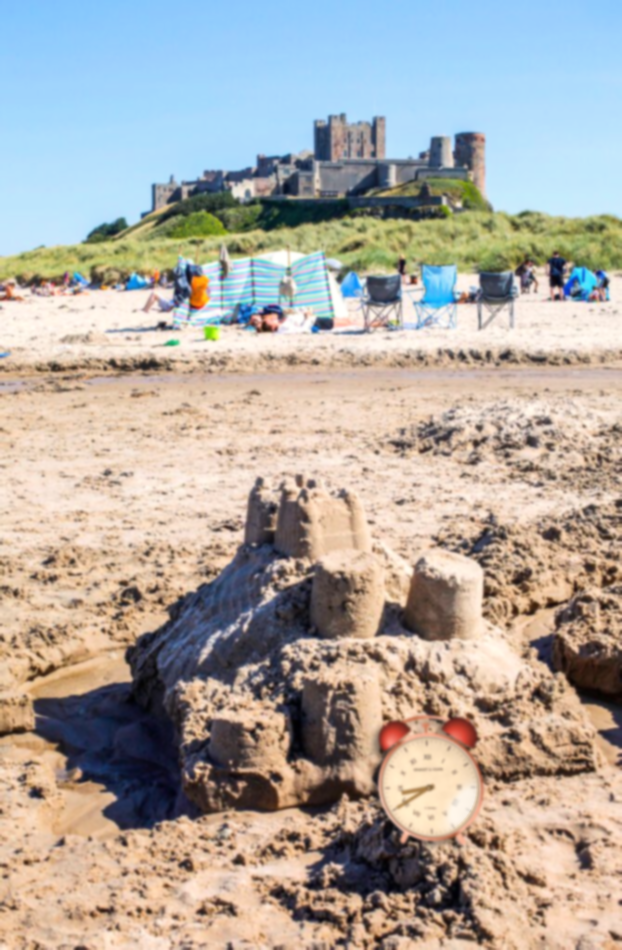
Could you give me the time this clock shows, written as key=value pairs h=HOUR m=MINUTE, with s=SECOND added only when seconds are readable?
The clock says h=8 m=40
